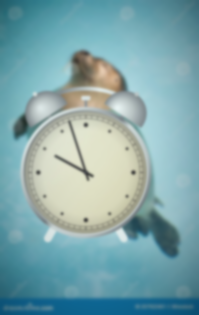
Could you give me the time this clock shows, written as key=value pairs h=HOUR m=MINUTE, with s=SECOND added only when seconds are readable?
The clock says h=9 m=57
